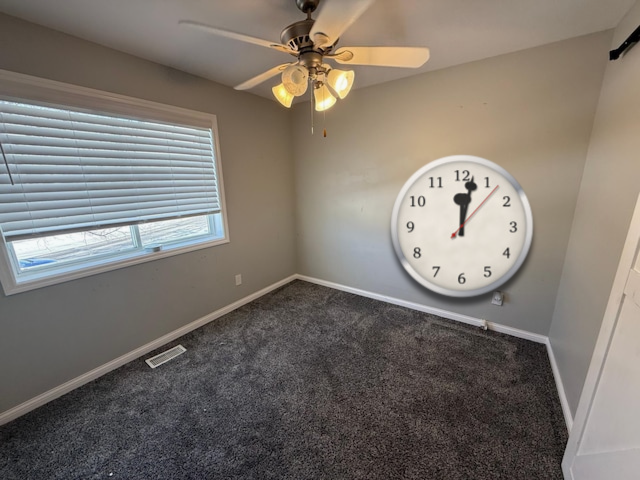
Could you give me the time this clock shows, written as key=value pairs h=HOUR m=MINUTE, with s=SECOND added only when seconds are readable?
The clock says h=12 m=2 s=7
